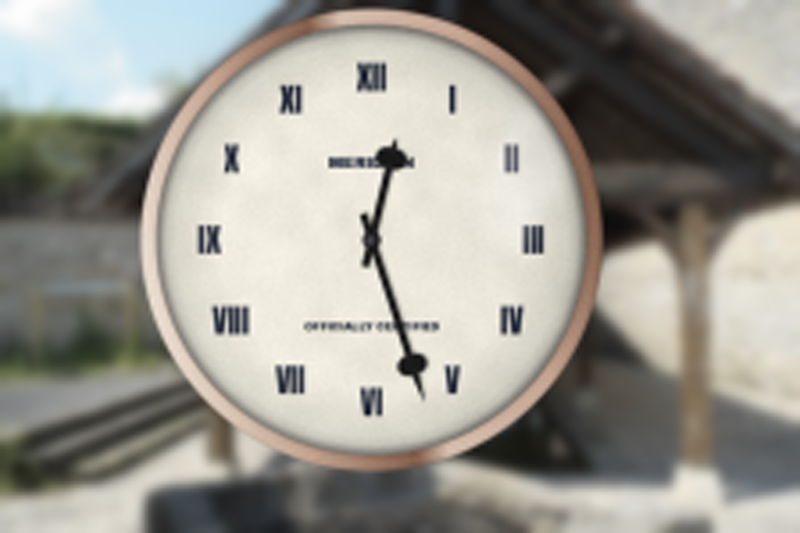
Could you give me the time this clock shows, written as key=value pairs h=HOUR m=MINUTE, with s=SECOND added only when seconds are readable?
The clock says h=12 m=27
